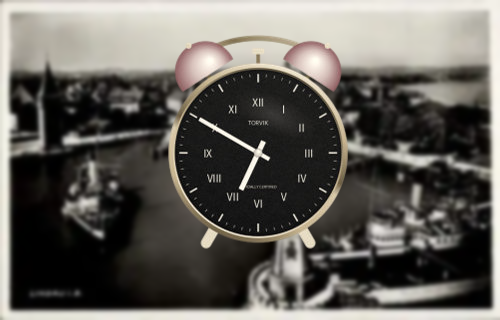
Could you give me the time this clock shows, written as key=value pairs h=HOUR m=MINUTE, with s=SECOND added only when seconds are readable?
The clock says h=6 m=50
